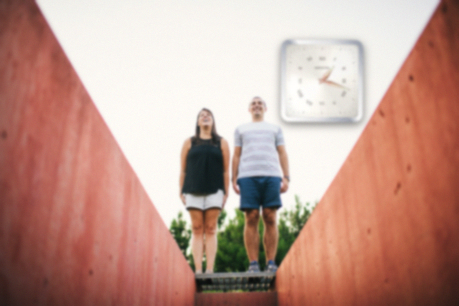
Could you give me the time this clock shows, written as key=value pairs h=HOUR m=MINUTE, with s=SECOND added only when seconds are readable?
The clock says h=1 m=18
